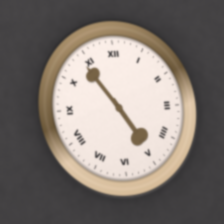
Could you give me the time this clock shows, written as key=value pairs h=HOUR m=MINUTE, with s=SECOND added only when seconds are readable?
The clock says h=4 m=54
